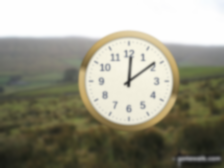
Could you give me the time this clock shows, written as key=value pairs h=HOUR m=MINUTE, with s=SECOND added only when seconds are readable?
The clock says h=12 m=9
